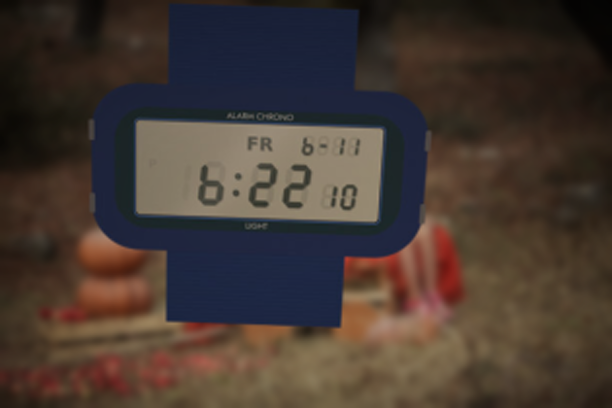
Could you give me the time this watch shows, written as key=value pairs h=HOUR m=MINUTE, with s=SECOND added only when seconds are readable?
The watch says h=6 m=22 s=10
